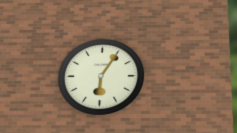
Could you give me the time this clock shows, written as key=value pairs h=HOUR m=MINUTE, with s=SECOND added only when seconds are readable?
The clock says h=6 m=5
